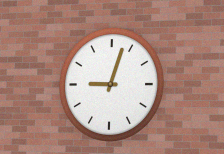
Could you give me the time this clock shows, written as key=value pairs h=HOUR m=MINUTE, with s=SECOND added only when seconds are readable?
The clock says h=9 m=3
